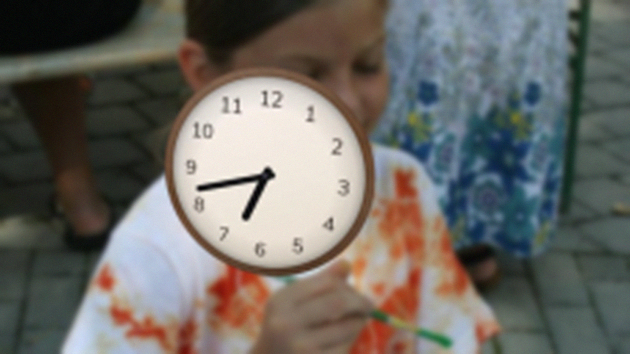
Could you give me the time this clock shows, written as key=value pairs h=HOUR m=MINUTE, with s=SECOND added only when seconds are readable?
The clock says h=6 m=42
